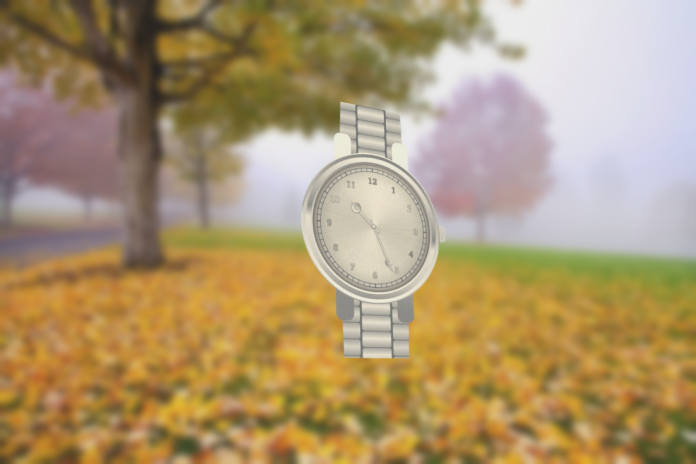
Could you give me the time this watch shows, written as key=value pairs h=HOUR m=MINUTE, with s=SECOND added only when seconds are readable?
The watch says h=10 m=26
